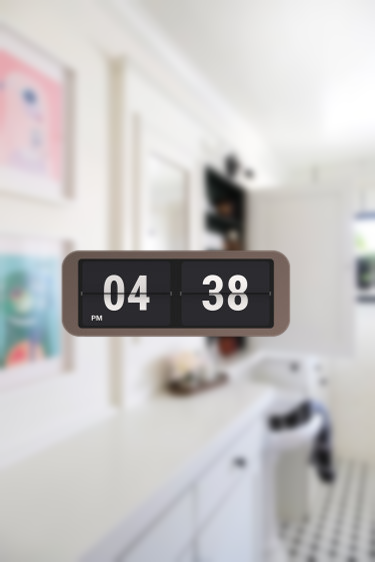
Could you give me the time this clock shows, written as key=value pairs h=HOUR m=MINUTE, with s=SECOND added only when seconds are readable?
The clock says h=4 m=38
